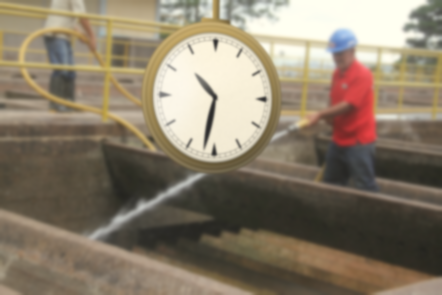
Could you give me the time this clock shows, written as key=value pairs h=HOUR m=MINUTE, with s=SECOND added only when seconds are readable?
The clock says h=10 m=32
